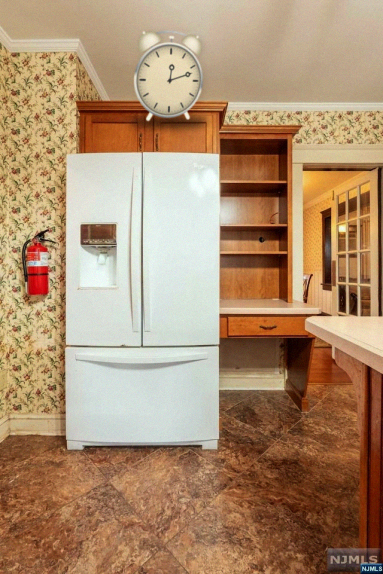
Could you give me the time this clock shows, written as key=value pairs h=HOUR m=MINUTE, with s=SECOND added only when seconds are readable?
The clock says h=12 m=12
